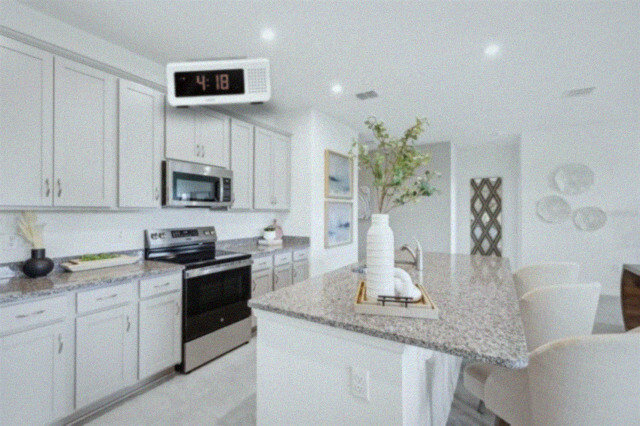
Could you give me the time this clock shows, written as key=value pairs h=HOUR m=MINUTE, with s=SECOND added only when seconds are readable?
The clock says h=4 m=18
